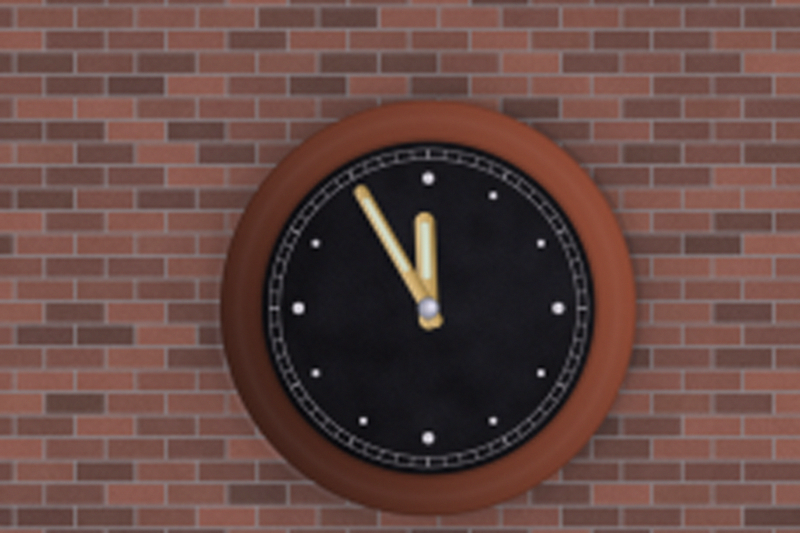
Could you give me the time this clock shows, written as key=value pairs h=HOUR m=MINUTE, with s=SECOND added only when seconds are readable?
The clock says h=11 m=55
